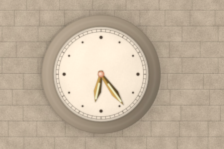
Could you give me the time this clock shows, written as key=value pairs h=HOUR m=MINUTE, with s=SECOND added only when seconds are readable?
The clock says h=6 m=24
